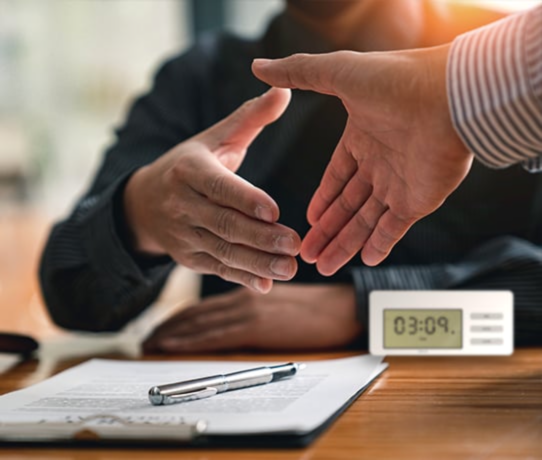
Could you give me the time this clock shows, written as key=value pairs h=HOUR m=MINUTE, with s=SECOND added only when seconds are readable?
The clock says h=3 m=9
